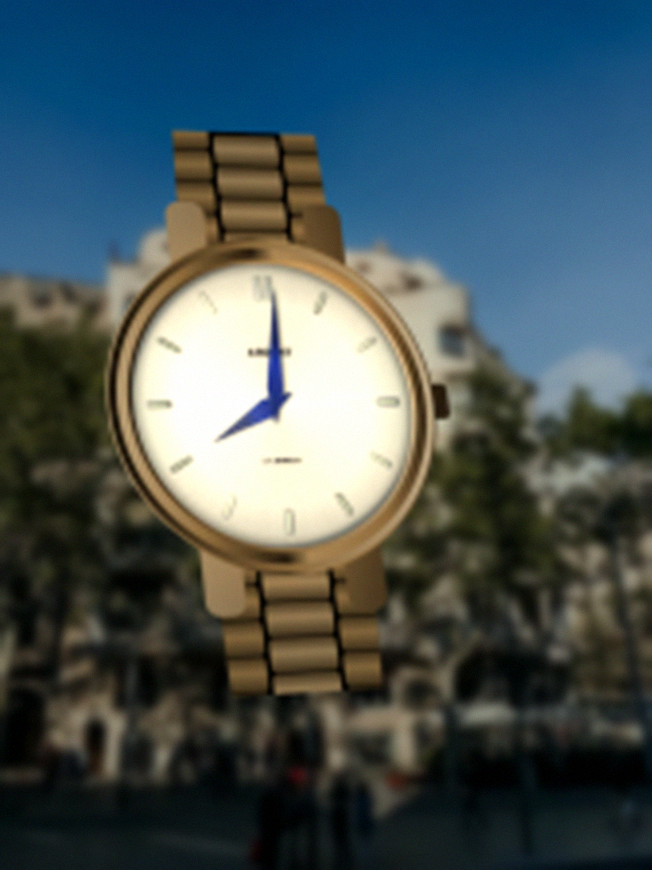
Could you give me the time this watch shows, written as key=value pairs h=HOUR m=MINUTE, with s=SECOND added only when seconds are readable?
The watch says h=8 m=1
